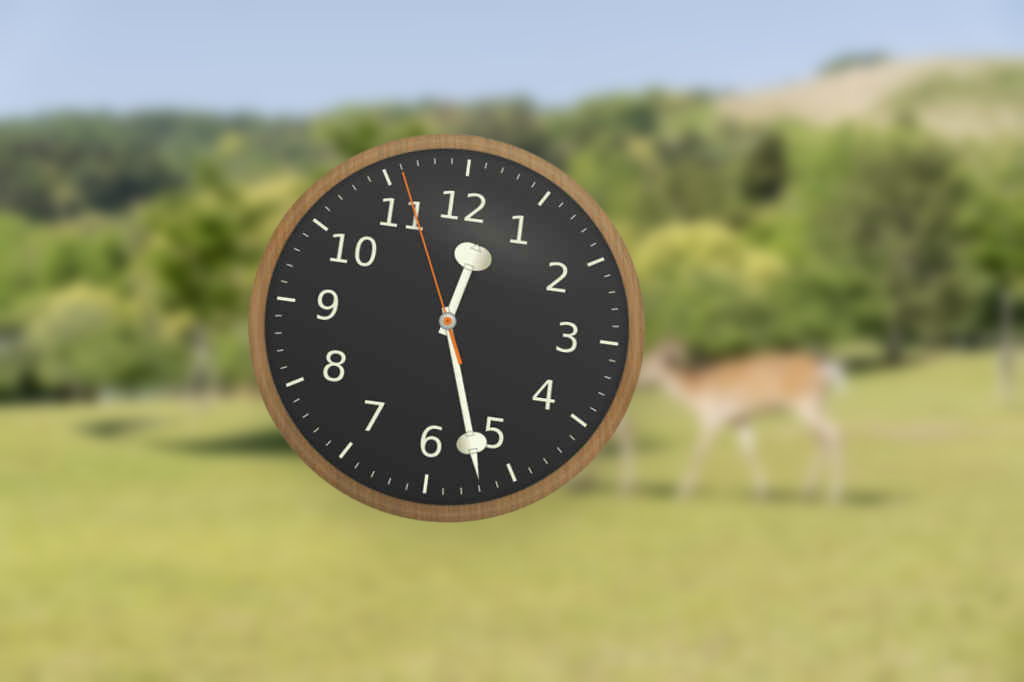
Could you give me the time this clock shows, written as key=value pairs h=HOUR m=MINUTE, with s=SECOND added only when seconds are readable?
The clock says h=12 m=26 s=56
